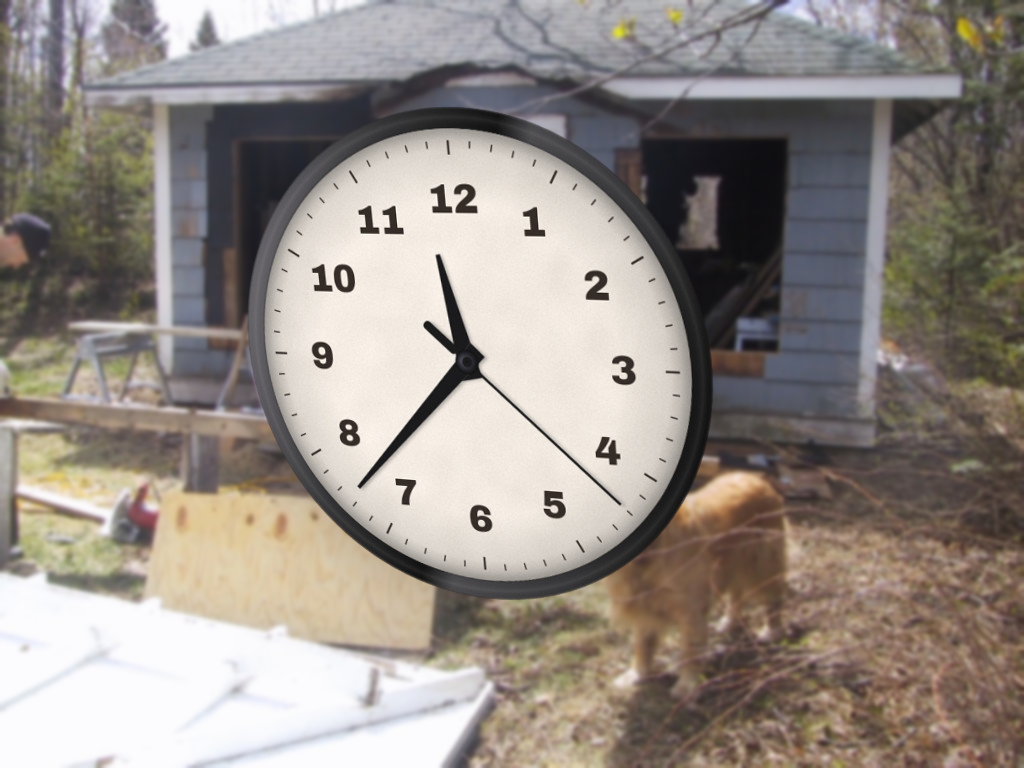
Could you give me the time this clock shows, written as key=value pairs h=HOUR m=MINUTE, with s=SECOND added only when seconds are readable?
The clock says h=11 m=37 s=22
